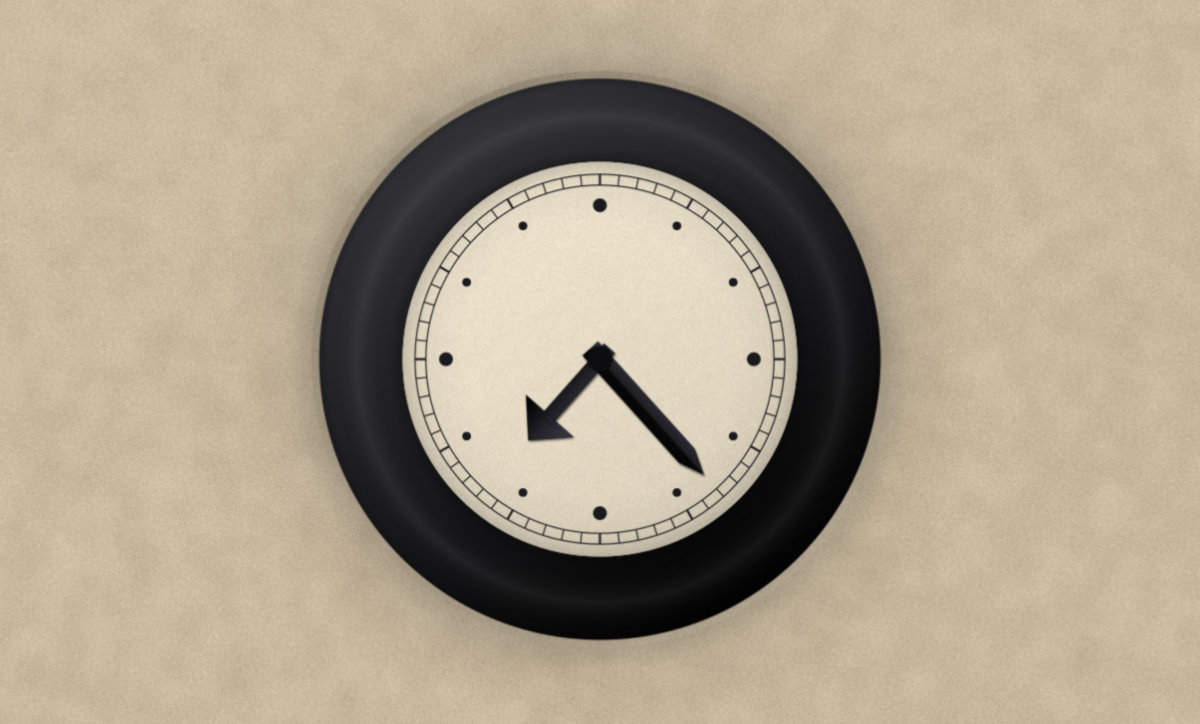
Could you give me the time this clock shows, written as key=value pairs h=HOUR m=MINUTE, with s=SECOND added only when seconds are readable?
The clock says h=7 m=23
